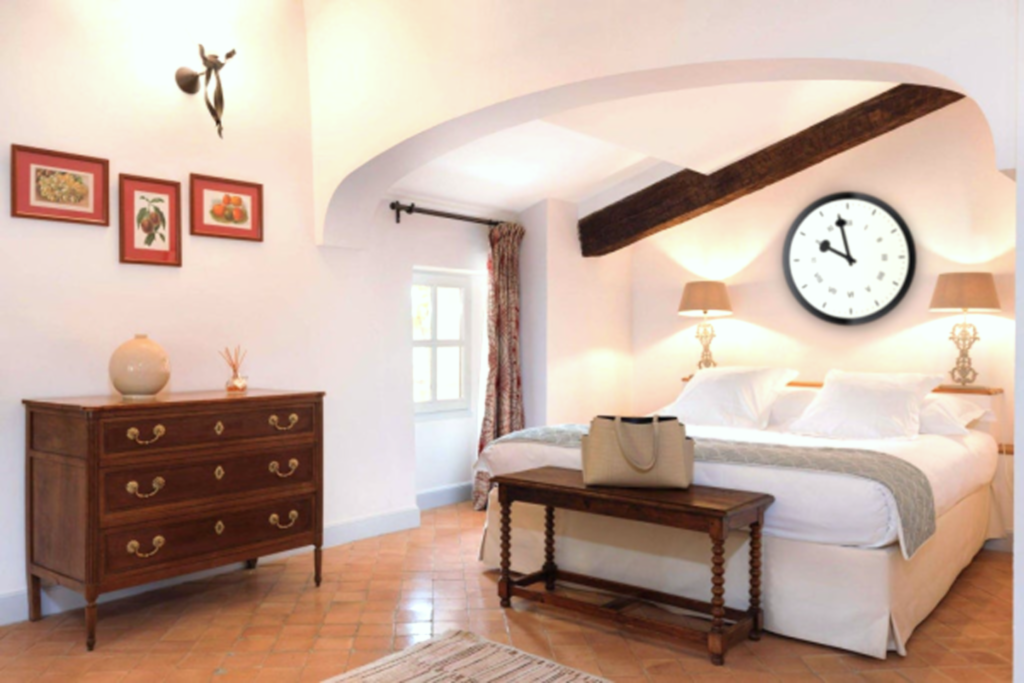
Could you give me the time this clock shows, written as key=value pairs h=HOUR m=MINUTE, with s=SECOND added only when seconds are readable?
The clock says h=9 m=58
